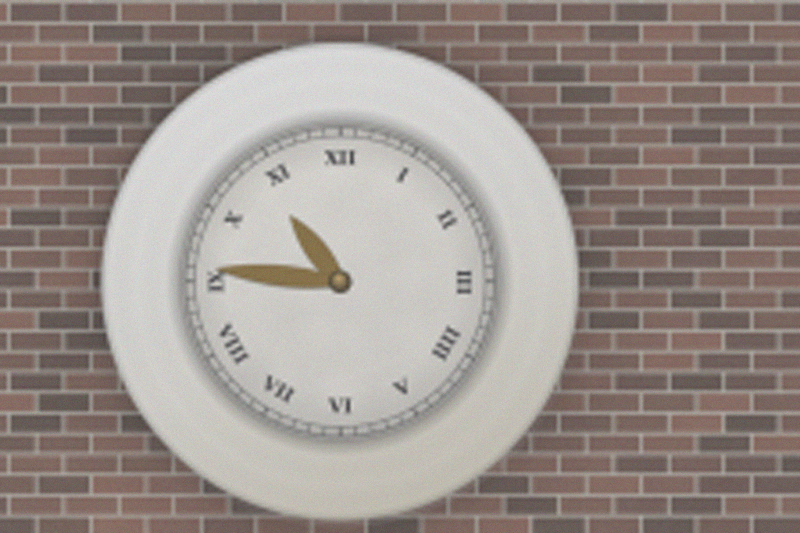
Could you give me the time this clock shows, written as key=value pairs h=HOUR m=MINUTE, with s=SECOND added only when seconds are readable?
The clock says h=10 m=46
